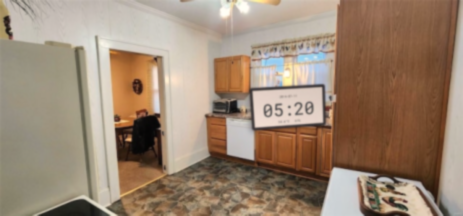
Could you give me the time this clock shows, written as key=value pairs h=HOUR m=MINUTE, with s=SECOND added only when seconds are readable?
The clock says h=5 m=20
